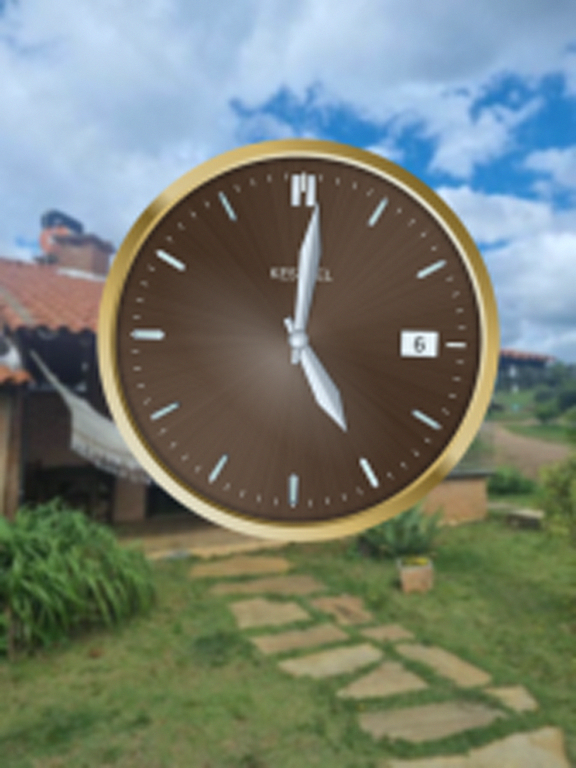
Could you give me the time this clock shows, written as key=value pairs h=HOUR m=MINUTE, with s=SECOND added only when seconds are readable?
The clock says h=5 m=1
